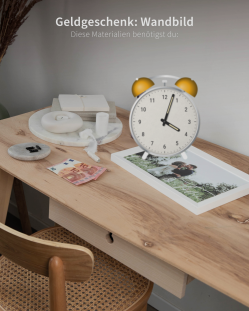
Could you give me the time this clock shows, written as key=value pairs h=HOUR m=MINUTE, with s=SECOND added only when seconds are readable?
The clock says h=4 m=3
